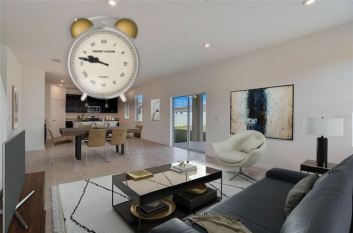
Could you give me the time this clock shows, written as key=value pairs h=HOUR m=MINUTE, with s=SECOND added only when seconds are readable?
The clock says h=9 m=47
